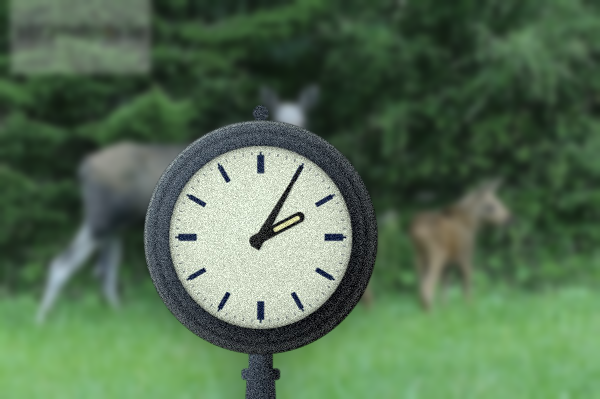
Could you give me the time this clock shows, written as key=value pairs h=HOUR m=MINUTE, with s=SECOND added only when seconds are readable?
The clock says h=2 m=5
